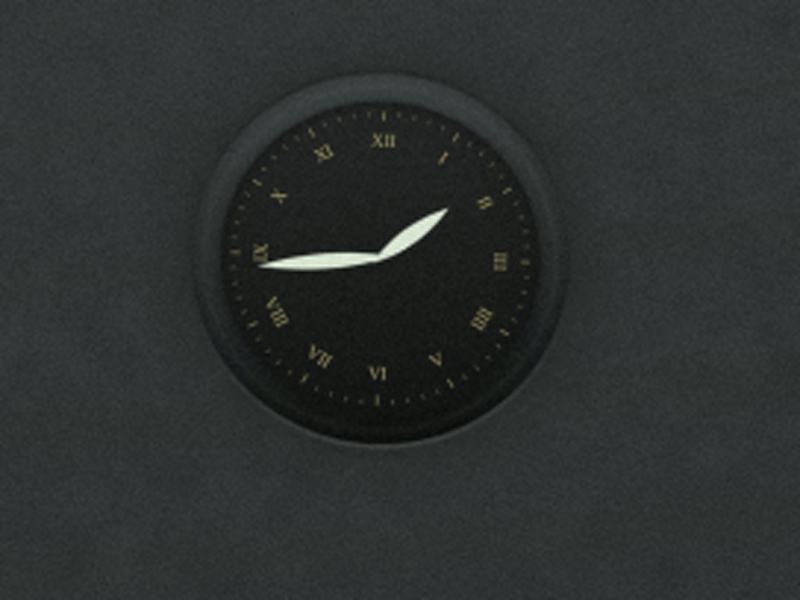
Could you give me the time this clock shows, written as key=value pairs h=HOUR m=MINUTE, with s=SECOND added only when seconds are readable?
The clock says h=1 m=44
